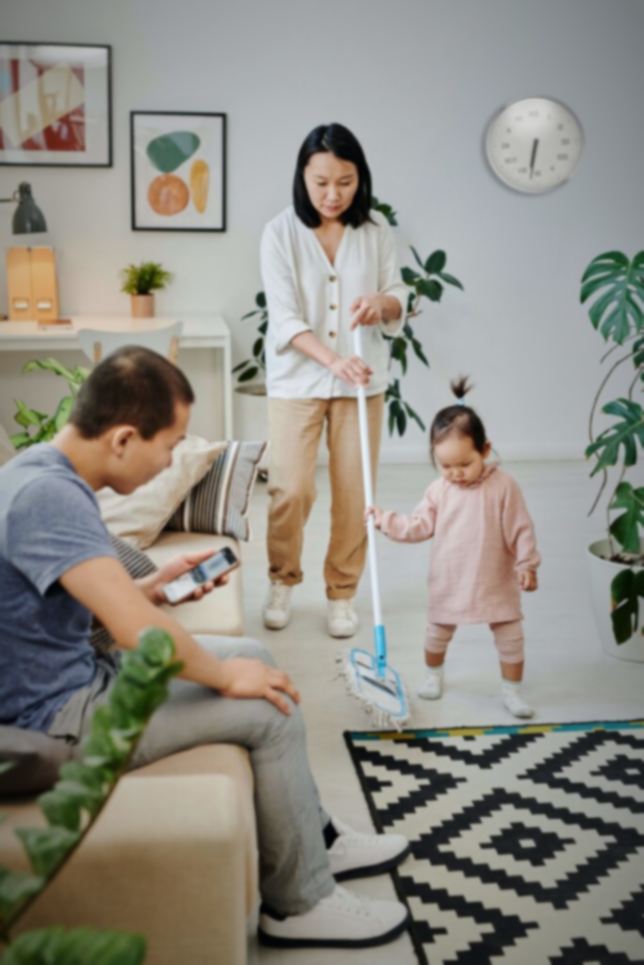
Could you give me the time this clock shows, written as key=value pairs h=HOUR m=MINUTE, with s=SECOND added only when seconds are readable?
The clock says h=6 m=32
